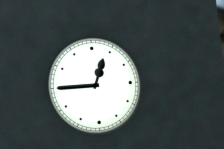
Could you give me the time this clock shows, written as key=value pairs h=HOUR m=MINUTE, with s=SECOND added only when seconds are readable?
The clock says h=12 m=45
